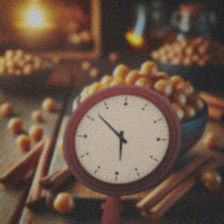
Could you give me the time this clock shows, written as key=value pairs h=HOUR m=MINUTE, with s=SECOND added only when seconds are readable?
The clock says h=5 m=52
